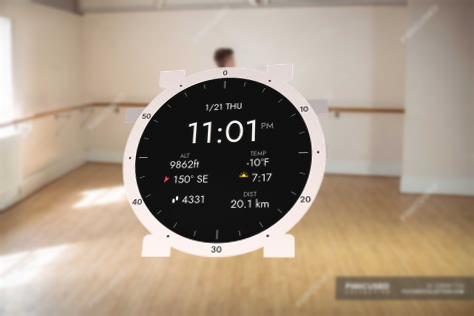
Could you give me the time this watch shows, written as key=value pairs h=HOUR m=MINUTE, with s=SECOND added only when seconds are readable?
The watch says h=11 m=1
